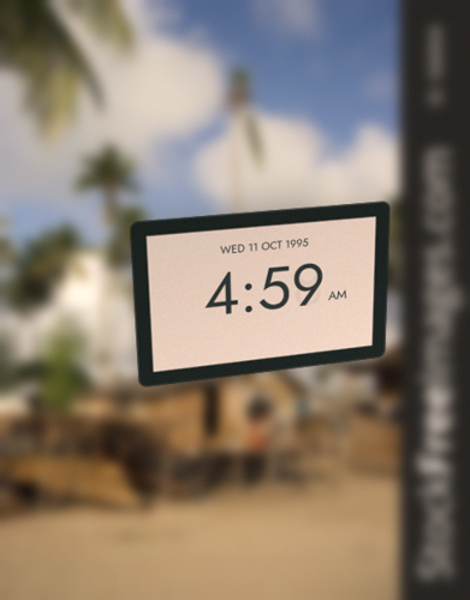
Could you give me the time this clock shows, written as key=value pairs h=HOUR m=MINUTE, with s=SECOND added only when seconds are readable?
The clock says h=4 m=59
